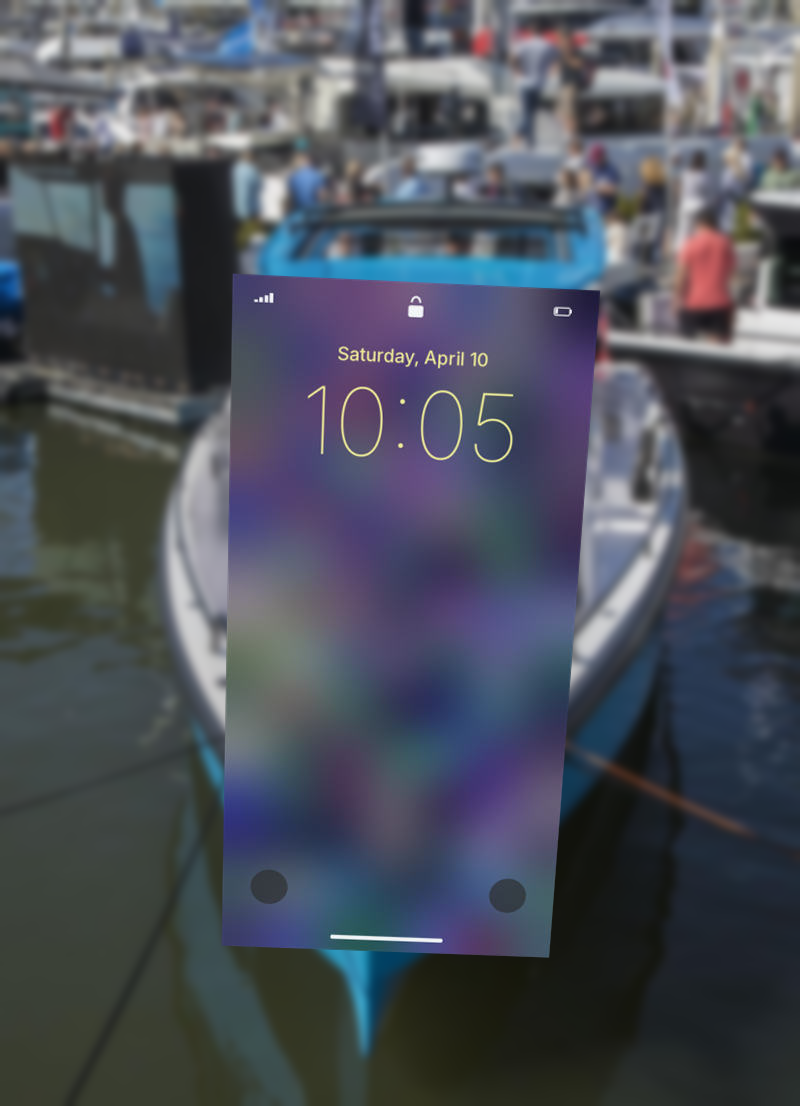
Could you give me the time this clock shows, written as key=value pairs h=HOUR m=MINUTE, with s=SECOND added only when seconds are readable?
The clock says h=10 m=5
